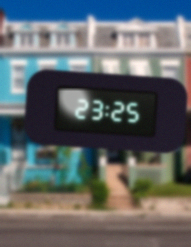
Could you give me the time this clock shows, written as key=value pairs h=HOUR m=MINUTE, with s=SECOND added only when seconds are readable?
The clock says h=23 m=25
